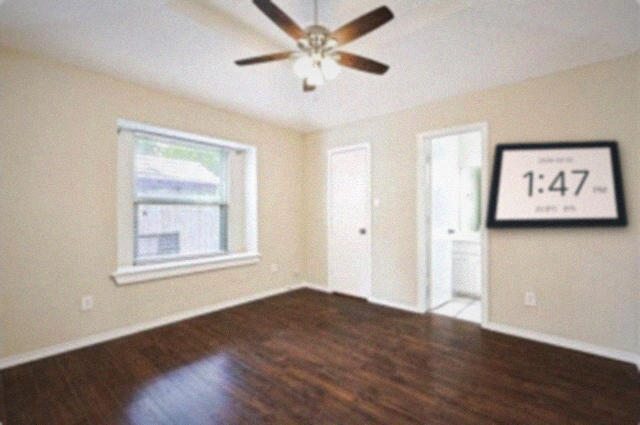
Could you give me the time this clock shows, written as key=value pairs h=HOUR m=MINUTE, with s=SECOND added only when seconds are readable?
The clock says h=1 m=47
